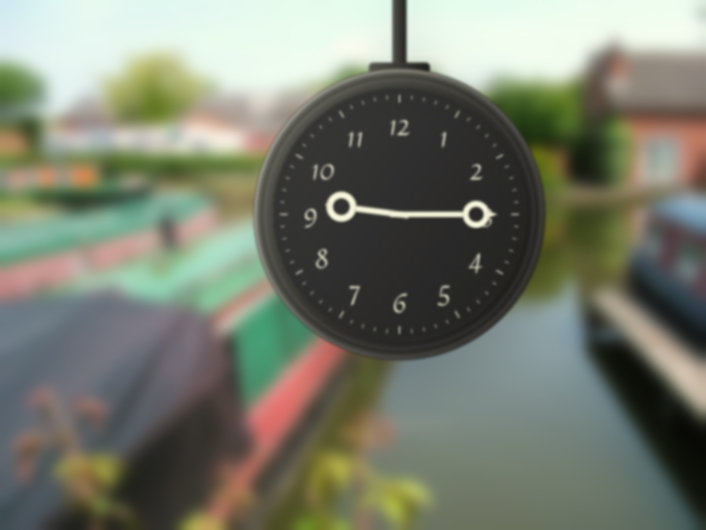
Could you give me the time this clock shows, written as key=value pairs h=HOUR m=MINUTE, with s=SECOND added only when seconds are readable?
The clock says h=9 m=15
